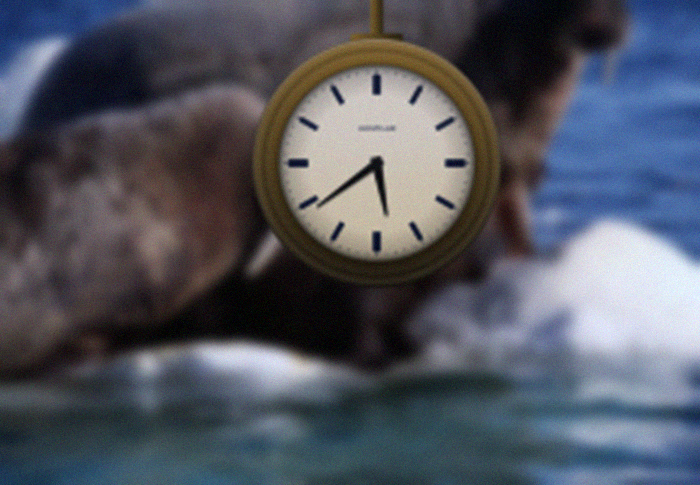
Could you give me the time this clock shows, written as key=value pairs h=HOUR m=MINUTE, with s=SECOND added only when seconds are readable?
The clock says h=5 m=39
